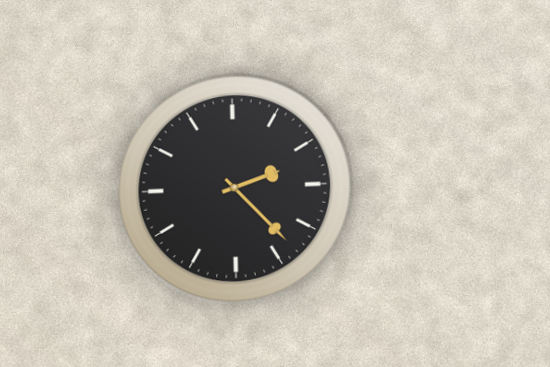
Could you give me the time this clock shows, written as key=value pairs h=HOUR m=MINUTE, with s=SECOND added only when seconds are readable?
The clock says h=2 m=23
